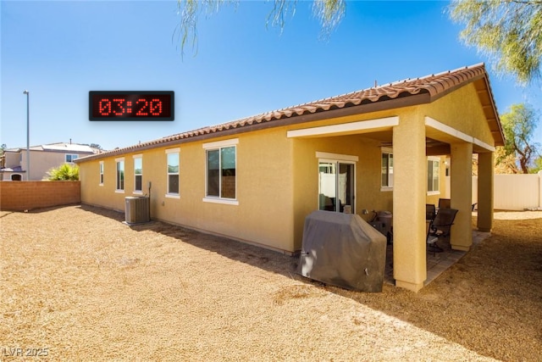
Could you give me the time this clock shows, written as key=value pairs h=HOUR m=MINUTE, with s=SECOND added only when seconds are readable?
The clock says h=3 m=20
